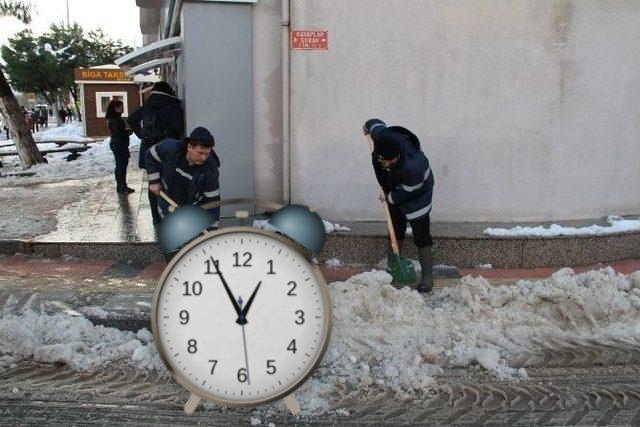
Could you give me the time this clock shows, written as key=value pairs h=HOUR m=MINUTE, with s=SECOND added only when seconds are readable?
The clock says h=12 m=55 s=29
